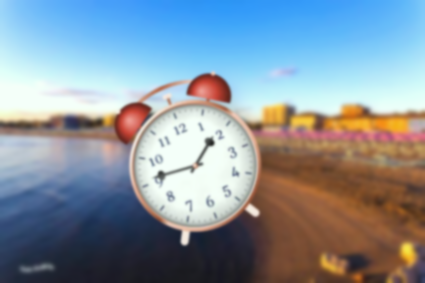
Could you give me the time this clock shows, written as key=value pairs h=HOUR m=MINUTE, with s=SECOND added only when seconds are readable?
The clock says h=1 m=46
